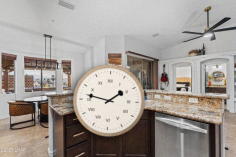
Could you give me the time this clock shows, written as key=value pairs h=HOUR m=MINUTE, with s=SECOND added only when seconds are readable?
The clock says h=1 m=47
